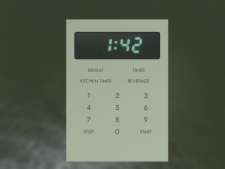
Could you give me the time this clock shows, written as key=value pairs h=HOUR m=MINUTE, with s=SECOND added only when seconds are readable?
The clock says h=1 m=42
